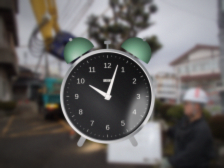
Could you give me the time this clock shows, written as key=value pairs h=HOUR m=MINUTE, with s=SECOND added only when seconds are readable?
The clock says h=10 m=3
